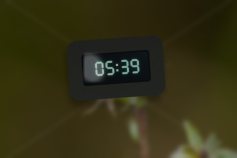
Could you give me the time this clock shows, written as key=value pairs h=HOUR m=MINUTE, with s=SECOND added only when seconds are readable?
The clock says h=5 m=39
